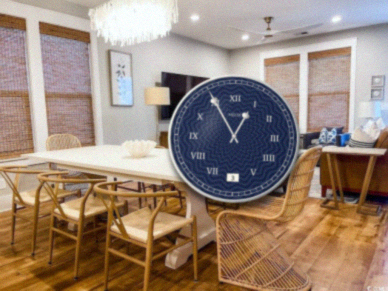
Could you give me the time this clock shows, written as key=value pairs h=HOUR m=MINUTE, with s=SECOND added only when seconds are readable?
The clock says h=12 m=55
